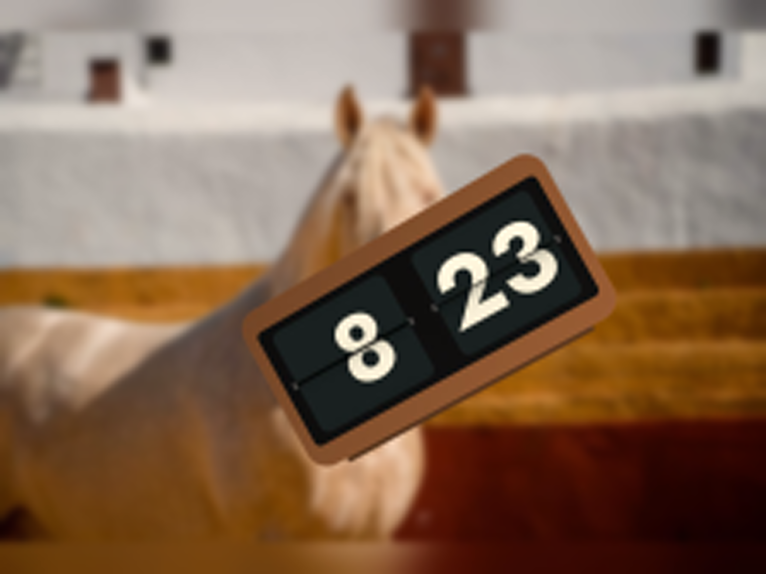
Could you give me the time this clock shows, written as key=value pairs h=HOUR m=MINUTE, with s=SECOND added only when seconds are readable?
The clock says h=8 m=23
